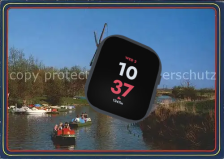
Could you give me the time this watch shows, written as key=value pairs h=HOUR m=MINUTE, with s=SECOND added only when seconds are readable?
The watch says h=10 m=37
